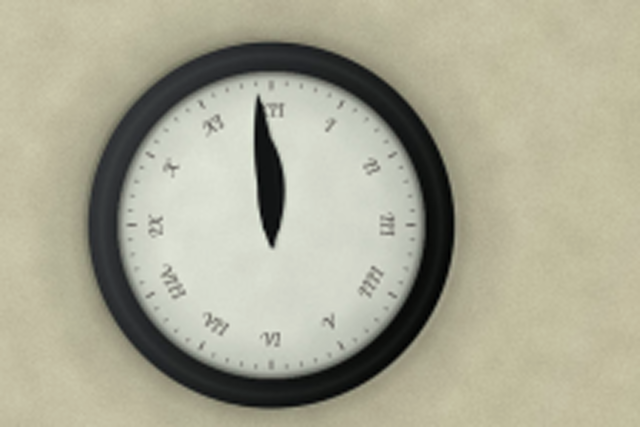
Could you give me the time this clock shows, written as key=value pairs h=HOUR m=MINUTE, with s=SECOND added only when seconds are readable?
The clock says h=11 m=59
